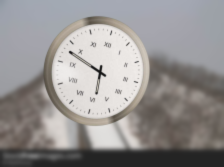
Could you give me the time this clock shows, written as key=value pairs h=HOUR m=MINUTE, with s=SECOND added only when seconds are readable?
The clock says h=5 m=48
